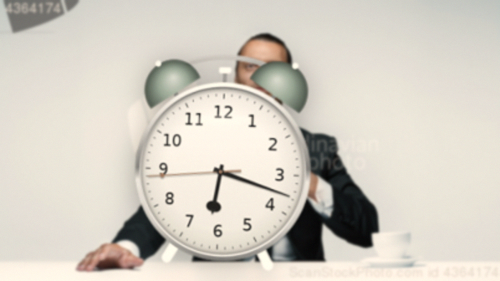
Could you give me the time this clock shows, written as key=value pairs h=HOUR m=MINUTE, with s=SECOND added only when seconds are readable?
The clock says h=6 m=17 s=44
